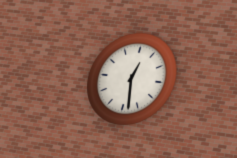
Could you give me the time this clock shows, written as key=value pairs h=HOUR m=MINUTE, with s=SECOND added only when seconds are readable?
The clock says h=12 m=28
